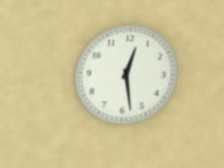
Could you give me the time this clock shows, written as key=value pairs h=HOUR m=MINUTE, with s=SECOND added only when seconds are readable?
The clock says h=12 m=28
